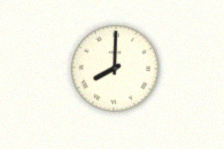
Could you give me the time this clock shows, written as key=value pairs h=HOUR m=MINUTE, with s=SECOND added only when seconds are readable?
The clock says h=8 m=0
